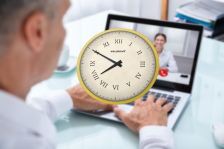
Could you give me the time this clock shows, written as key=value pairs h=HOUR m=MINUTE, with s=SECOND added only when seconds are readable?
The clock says h=7 m=50
